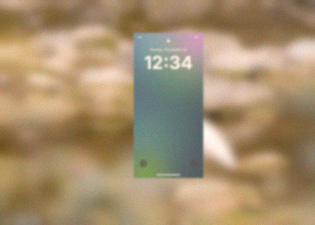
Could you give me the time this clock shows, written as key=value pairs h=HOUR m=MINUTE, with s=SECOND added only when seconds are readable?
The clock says h=12 m=34
